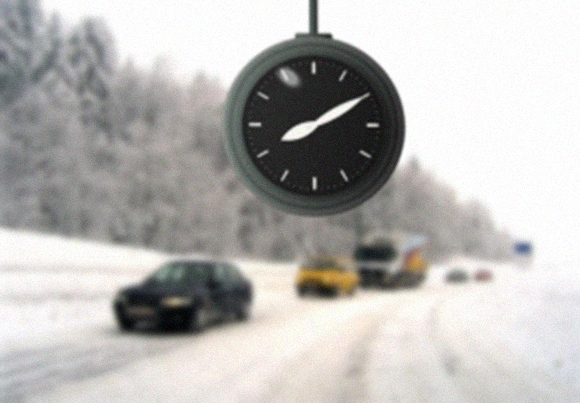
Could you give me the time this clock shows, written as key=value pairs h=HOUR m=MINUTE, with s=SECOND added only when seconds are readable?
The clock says h=8 m=10
